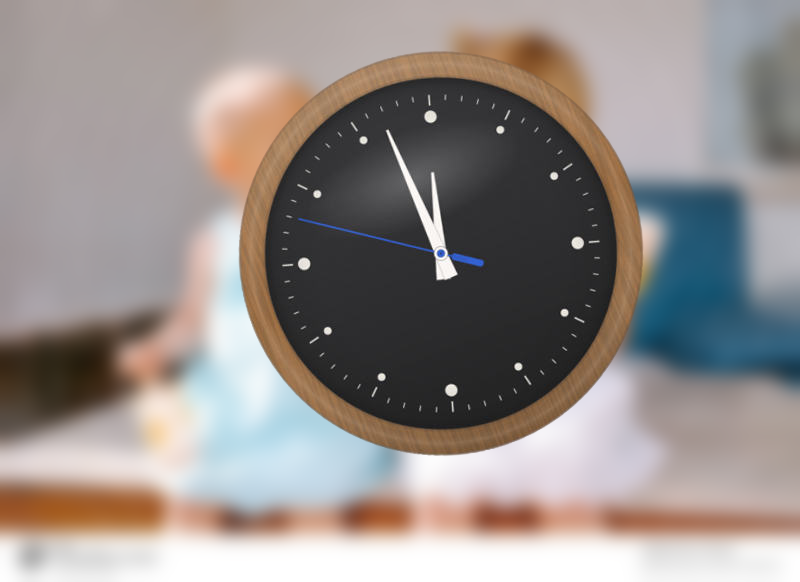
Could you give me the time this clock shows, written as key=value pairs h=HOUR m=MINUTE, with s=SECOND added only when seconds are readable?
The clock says h=11 m=56 s=48
